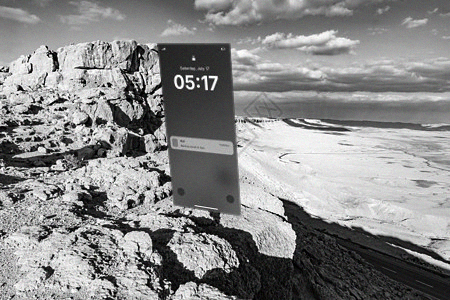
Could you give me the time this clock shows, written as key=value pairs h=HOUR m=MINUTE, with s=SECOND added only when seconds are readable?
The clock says h=5 m=17
